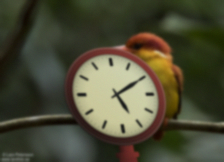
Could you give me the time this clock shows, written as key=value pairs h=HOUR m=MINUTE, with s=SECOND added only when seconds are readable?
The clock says h=5 m=10
